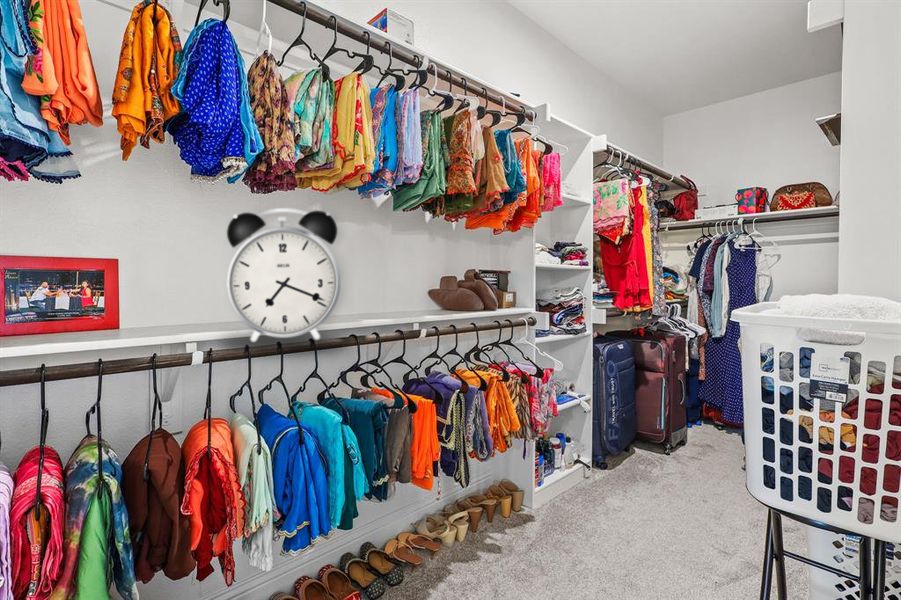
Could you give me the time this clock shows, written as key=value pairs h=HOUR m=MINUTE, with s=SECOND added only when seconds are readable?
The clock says h=7 m=19
